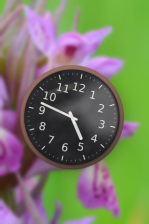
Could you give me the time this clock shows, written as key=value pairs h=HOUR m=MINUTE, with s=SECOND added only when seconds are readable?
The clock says h=4 m=47
